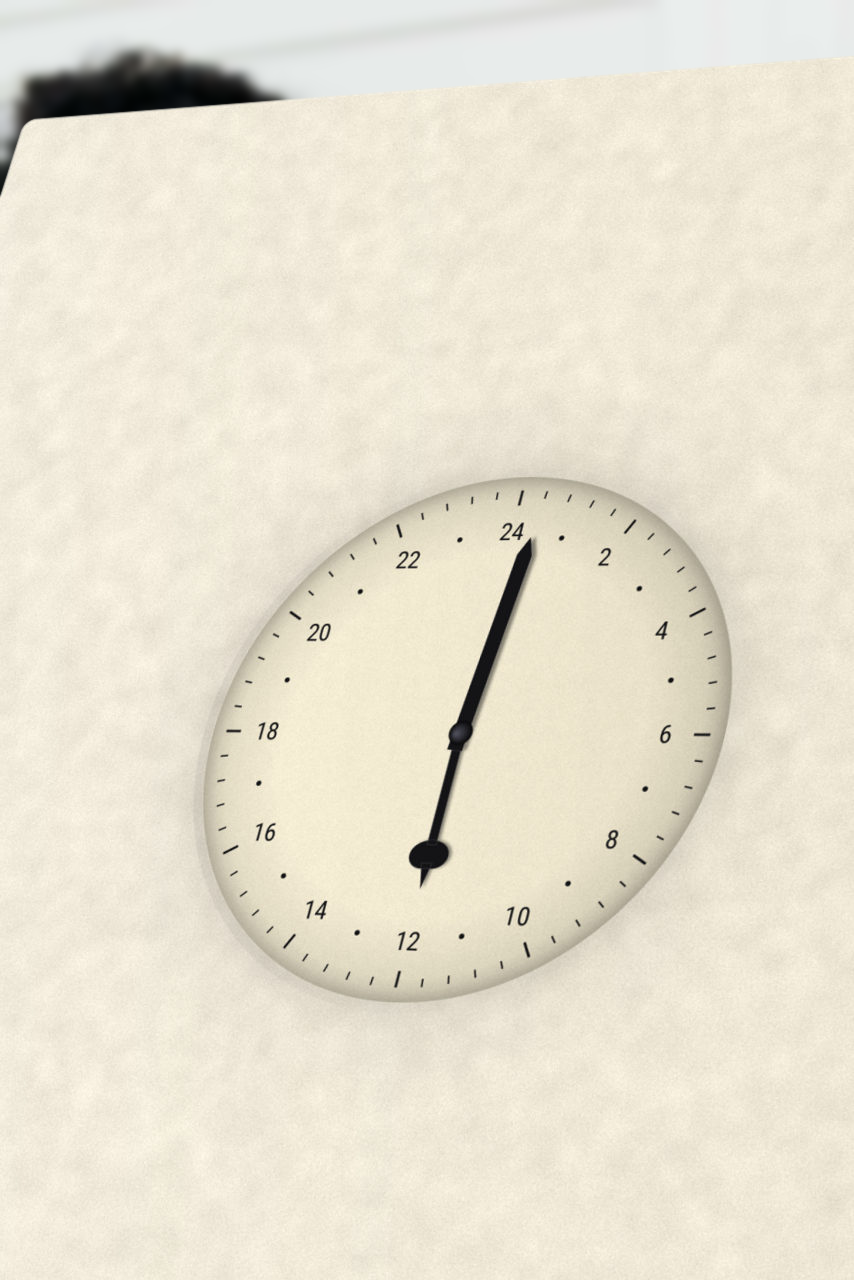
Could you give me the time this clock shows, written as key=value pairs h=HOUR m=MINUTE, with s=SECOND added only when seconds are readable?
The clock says h=12 m=1
